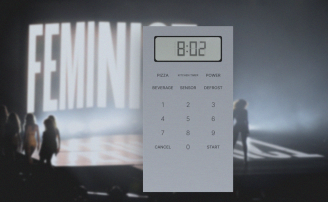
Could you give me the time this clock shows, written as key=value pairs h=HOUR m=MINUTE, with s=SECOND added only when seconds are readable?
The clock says h=8 m=2
